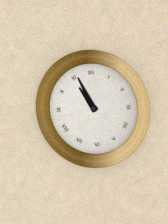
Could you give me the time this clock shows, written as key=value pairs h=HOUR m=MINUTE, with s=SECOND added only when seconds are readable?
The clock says h=10 m=56
